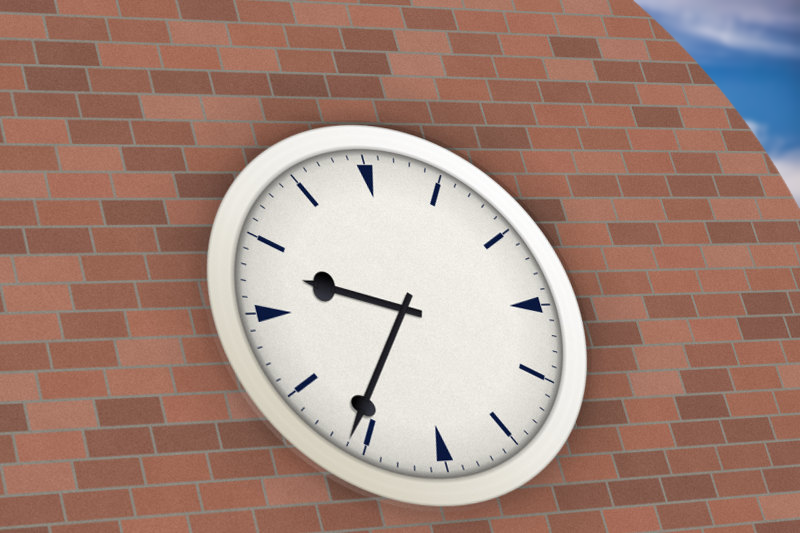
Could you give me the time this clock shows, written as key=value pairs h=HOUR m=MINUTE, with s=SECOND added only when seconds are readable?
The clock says h=9 m=36
